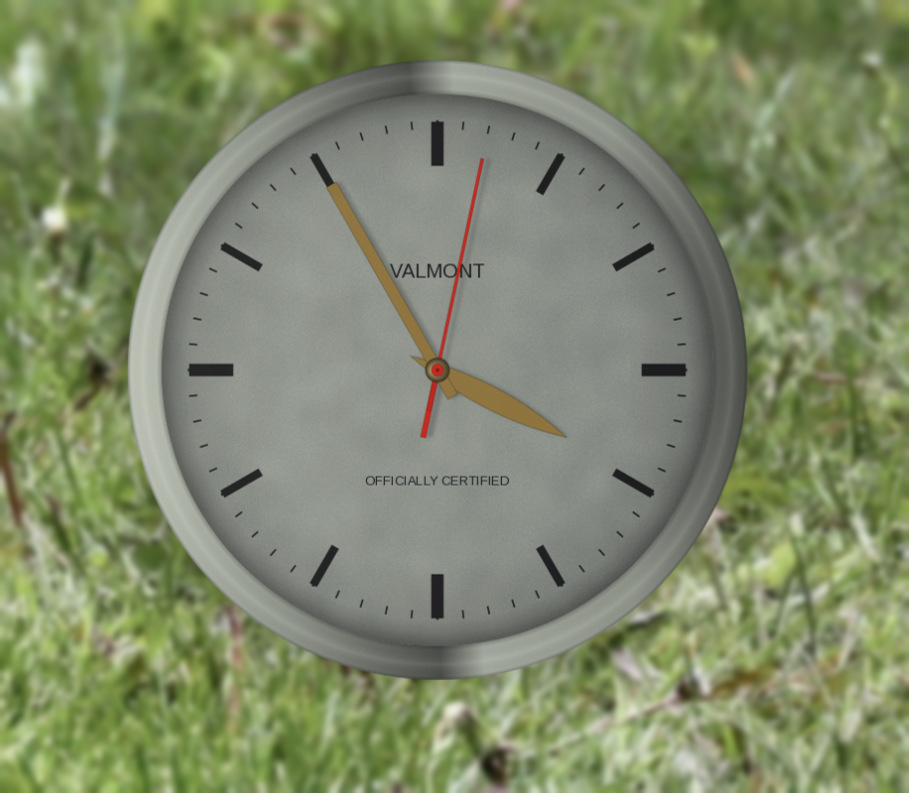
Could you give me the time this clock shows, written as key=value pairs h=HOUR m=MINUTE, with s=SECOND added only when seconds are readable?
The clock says h=3 m=55 s=2
